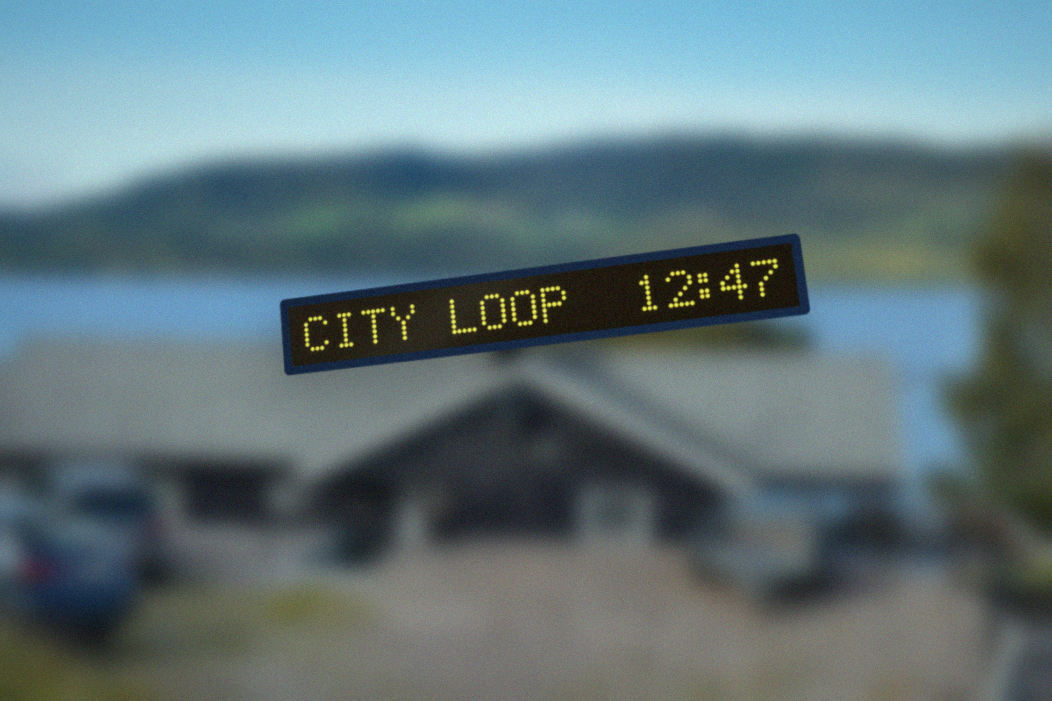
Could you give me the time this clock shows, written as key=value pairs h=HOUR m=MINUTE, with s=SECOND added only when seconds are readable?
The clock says h=12 m=47
